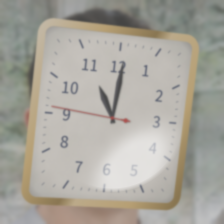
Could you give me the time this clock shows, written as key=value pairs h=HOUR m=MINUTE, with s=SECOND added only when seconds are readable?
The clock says h=11 m=0 s=46
